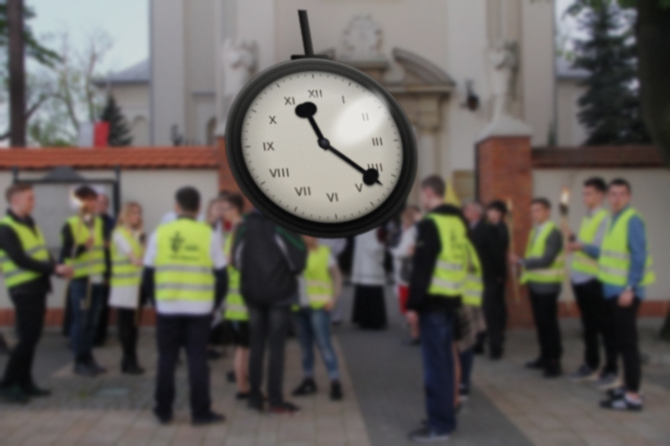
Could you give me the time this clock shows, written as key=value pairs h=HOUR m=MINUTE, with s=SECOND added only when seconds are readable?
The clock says h=11 m=22
